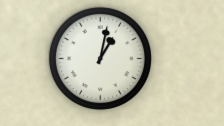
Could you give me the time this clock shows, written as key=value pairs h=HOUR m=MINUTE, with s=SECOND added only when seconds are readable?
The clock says h=1 m=2
